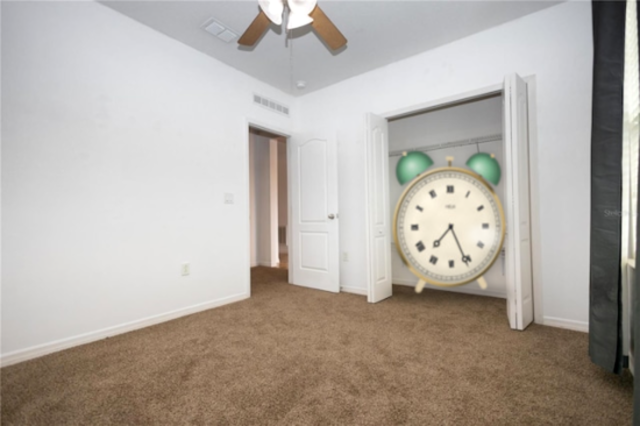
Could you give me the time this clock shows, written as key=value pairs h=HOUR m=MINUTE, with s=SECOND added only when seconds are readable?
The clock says h=7 m=26
